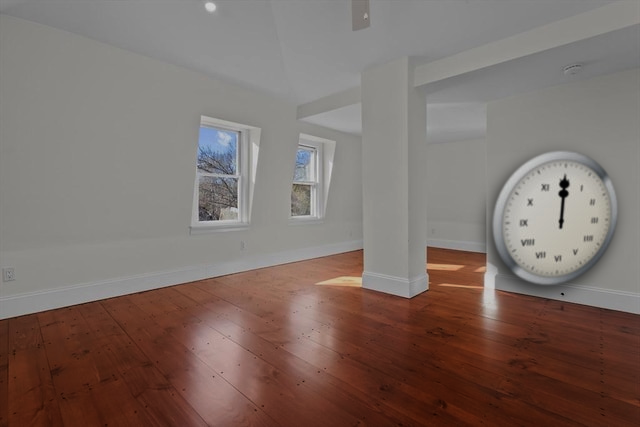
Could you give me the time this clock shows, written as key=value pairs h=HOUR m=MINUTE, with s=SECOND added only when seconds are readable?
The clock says h=12 m=0
